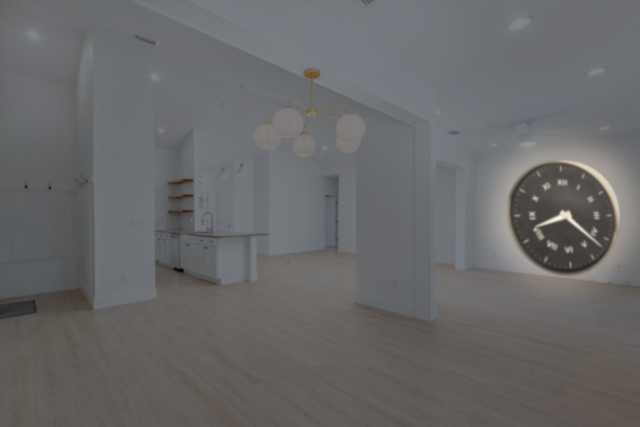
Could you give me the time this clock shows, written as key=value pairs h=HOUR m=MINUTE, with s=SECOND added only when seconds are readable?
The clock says h=8 m=22
